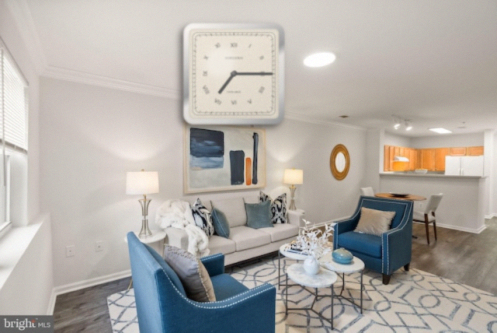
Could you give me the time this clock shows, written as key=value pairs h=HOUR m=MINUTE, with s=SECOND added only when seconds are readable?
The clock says h=7 m=15
